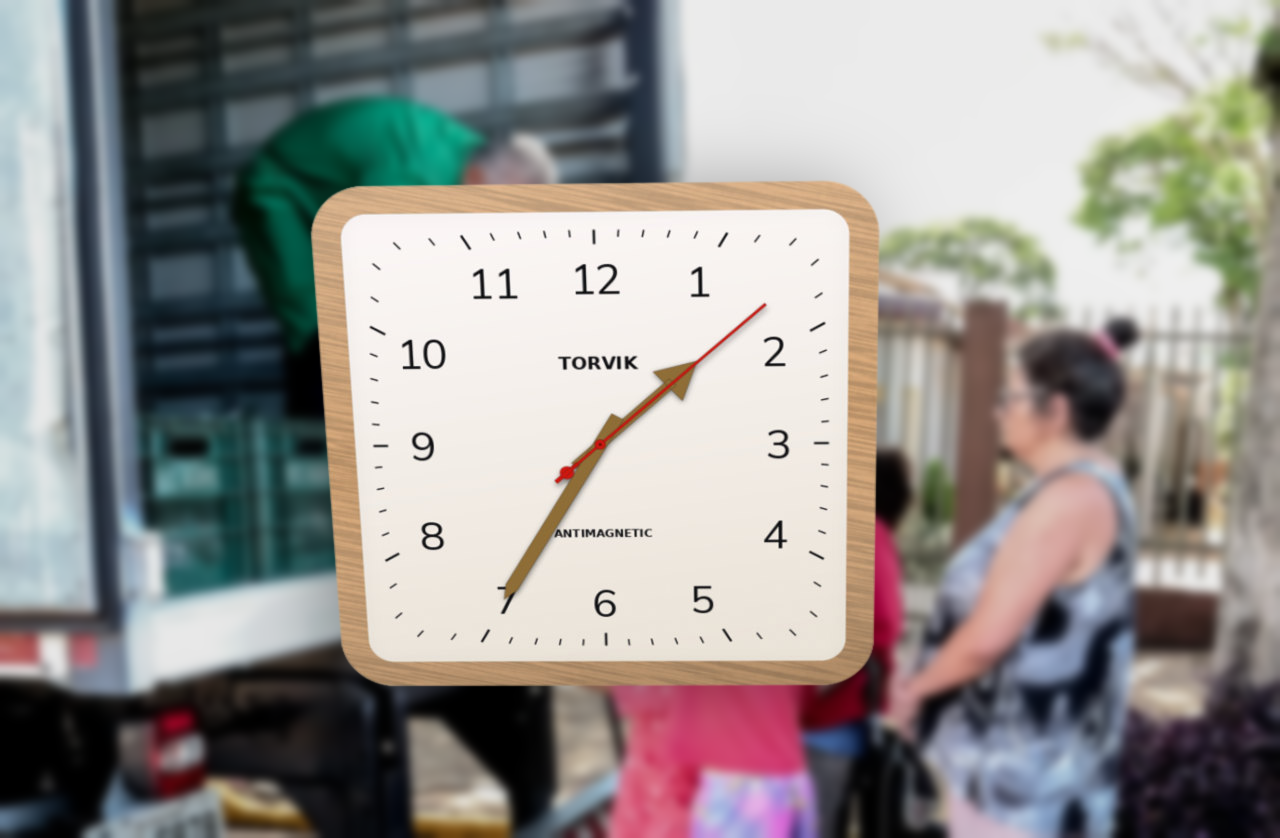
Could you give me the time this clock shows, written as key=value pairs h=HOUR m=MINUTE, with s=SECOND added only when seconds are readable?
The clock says h=1 m=35 s=8
